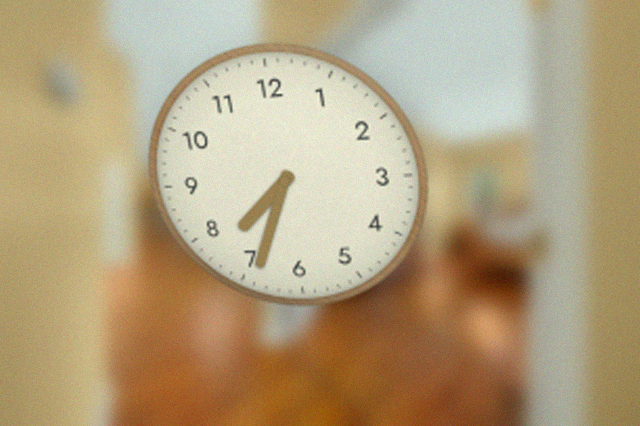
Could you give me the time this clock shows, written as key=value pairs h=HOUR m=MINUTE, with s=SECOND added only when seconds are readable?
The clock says h=7 m=34
